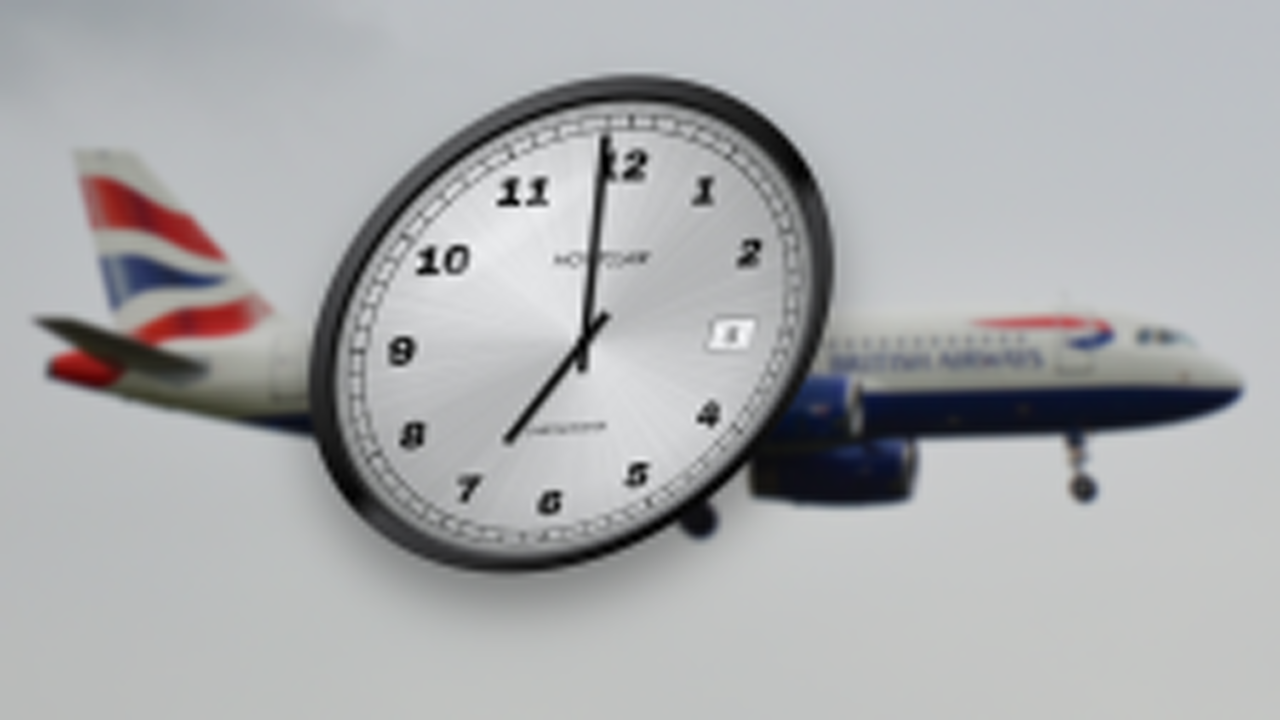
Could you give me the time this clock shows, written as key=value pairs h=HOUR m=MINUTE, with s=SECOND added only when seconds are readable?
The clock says h=6 m=59
